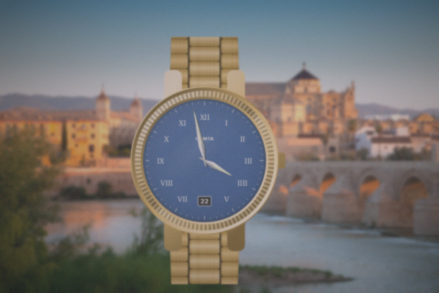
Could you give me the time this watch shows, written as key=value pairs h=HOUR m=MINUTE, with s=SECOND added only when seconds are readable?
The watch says h=3 m=58
